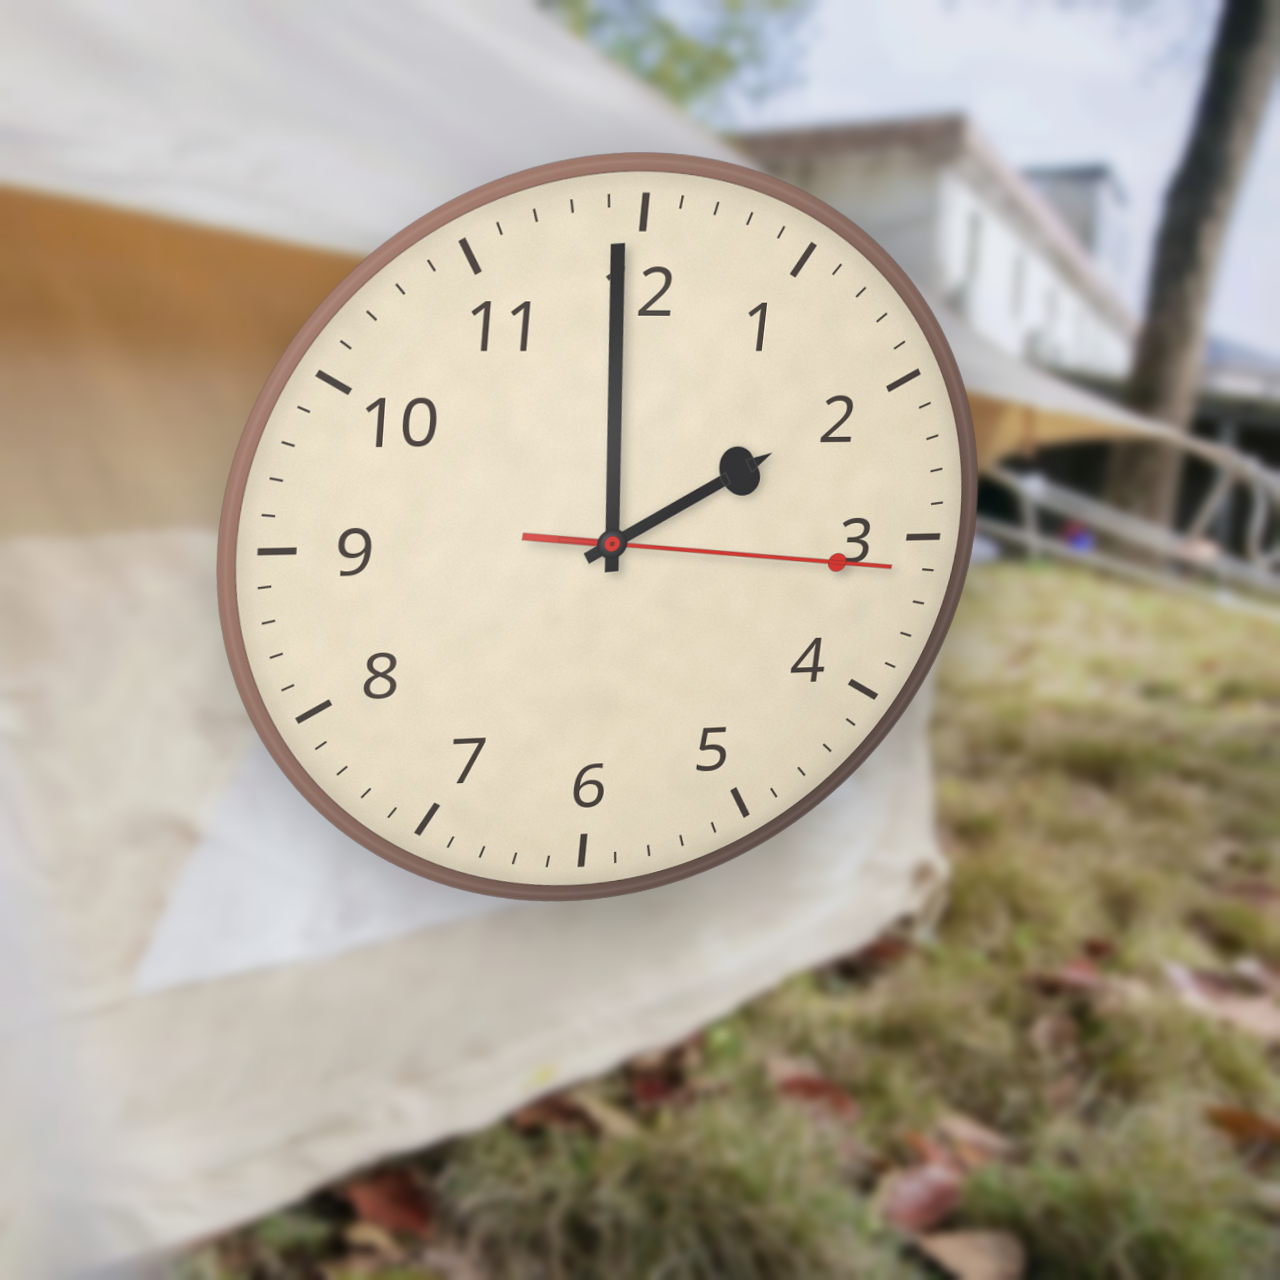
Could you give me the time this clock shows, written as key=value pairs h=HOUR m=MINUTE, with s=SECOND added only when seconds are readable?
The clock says h=1 m=59 s=16
